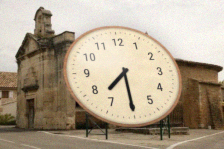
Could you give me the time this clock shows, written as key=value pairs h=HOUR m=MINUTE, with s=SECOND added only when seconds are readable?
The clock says h=7 m=30
